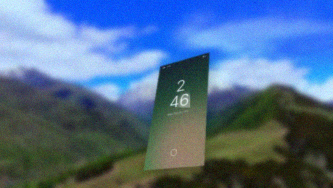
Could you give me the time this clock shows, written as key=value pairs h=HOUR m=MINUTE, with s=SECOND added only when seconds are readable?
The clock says h=2 m=46
